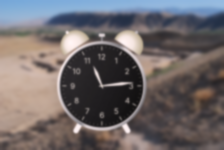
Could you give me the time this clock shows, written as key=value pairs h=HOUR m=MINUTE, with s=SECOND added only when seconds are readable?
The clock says h=11 m=14
